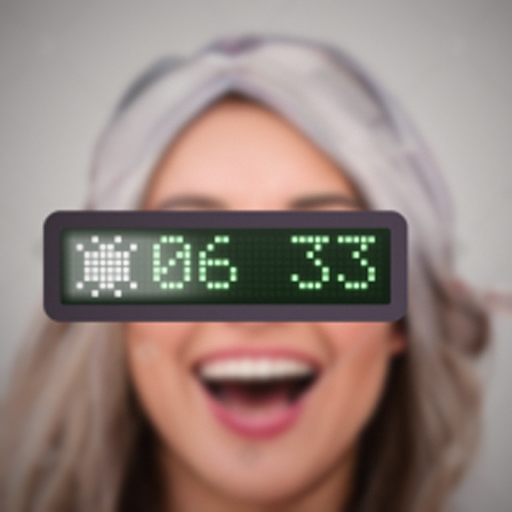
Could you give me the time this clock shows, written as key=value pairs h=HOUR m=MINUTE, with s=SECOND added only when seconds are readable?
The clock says h=6 m=33
